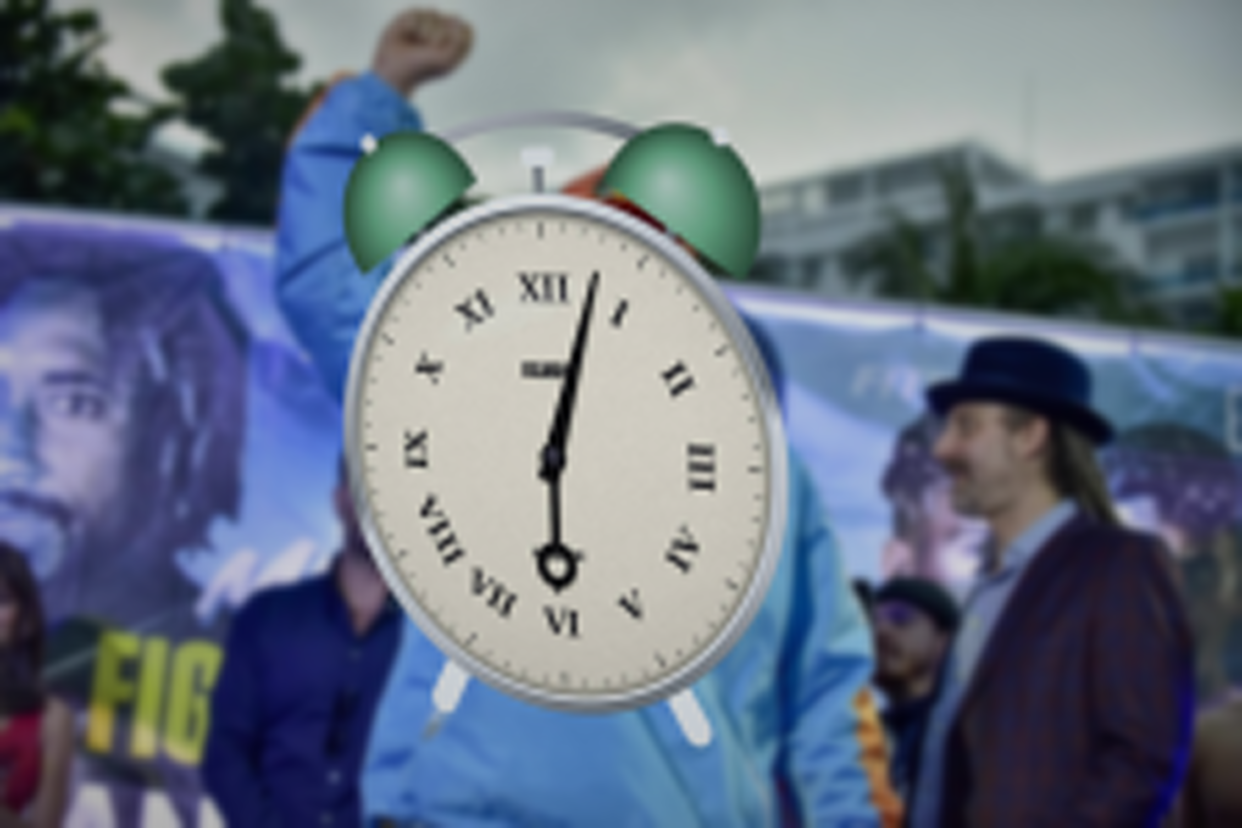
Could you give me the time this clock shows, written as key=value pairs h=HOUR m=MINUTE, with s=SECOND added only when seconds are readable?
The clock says h=6 m=3
